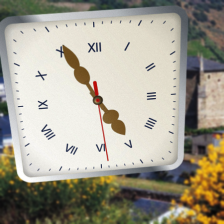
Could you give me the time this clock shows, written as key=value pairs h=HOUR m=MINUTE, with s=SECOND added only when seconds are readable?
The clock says h=4 m=55 s=29
